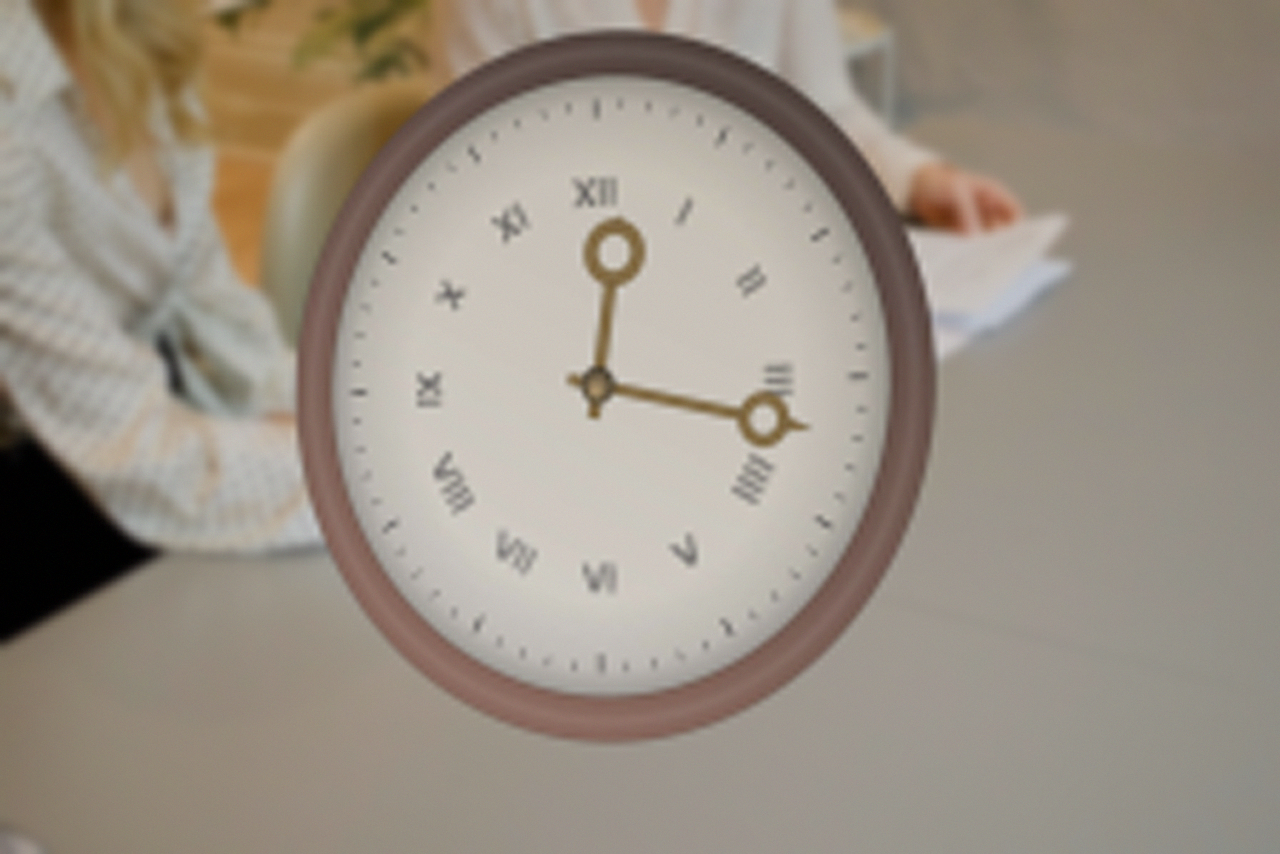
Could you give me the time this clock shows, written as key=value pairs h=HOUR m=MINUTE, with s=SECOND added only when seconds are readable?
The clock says h=12 m=17
